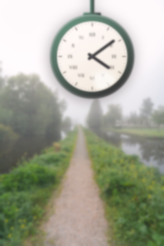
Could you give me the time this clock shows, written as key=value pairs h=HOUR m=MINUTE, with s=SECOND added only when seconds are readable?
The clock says h=4 m=9
